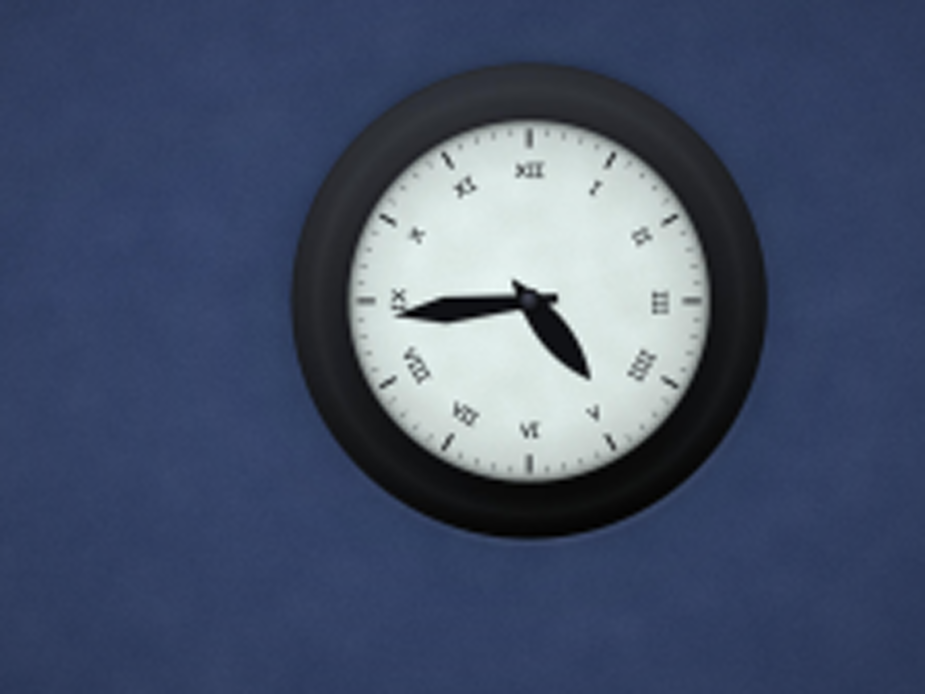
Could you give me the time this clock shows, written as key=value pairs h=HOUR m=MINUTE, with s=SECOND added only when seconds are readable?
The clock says h=4 m=44
